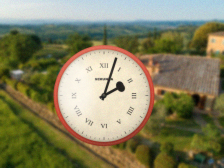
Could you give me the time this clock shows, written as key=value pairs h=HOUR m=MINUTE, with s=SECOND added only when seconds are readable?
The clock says h=2 m=3
